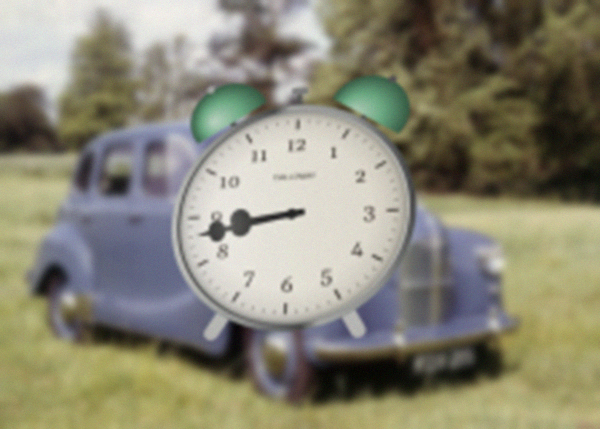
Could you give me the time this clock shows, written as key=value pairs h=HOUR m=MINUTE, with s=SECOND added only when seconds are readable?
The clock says h=8 m=43
